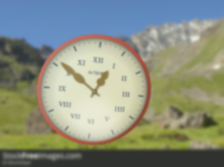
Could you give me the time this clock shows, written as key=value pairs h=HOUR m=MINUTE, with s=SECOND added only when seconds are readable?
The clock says h=12 m=51
